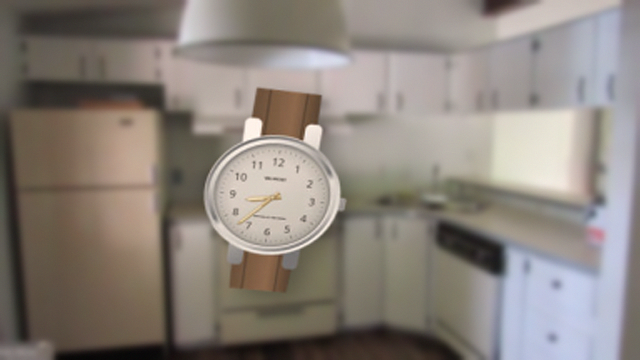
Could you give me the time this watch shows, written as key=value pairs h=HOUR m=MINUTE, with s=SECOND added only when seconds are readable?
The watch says h=8 m=37
